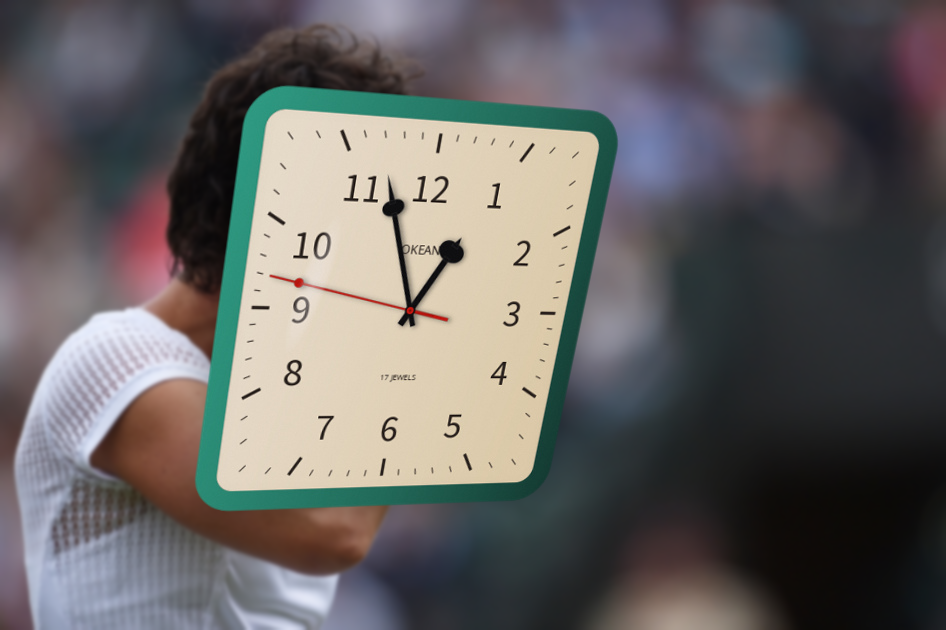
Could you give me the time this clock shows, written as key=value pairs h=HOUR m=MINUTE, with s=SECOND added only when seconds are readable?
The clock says h=12 m=56 s=47
